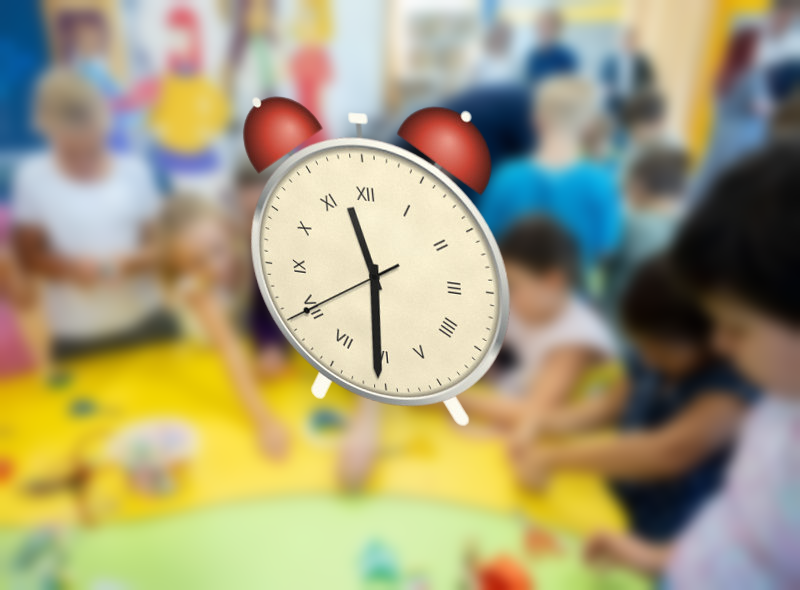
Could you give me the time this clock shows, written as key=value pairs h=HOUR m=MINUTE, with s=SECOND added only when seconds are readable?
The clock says h=11 m=30 s=40
